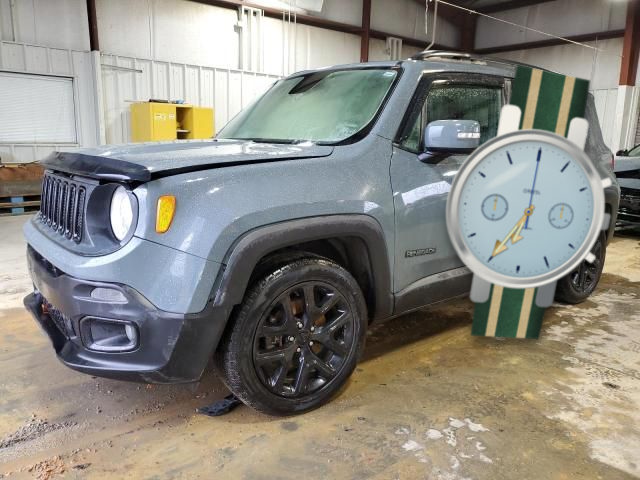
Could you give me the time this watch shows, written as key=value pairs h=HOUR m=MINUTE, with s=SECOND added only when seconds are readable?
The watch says h=6 m=35
